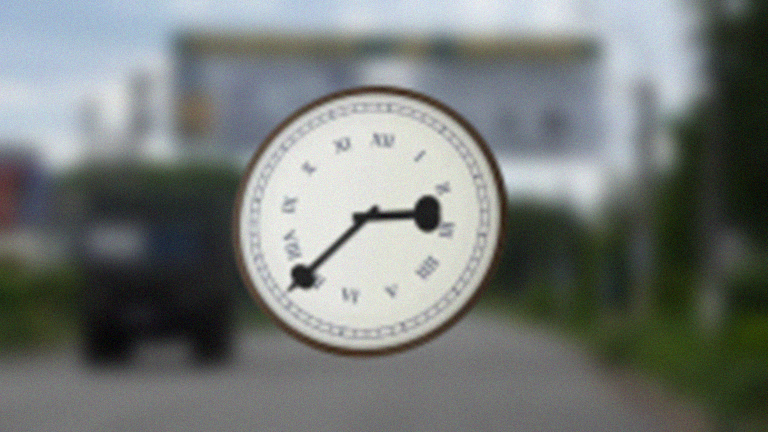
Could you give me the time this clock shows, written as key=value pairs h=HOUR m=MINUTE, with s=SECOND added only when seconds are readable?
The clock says h=2 m=36
